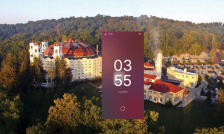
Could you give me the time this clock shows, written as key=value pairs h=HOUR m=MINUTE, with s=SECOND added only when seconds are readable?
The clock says h=3 m=55
